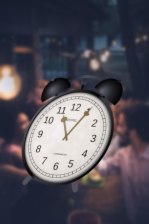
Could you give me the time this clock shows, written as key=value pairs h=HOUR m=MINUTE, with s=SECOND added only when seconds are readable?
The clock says h=11 m=5
